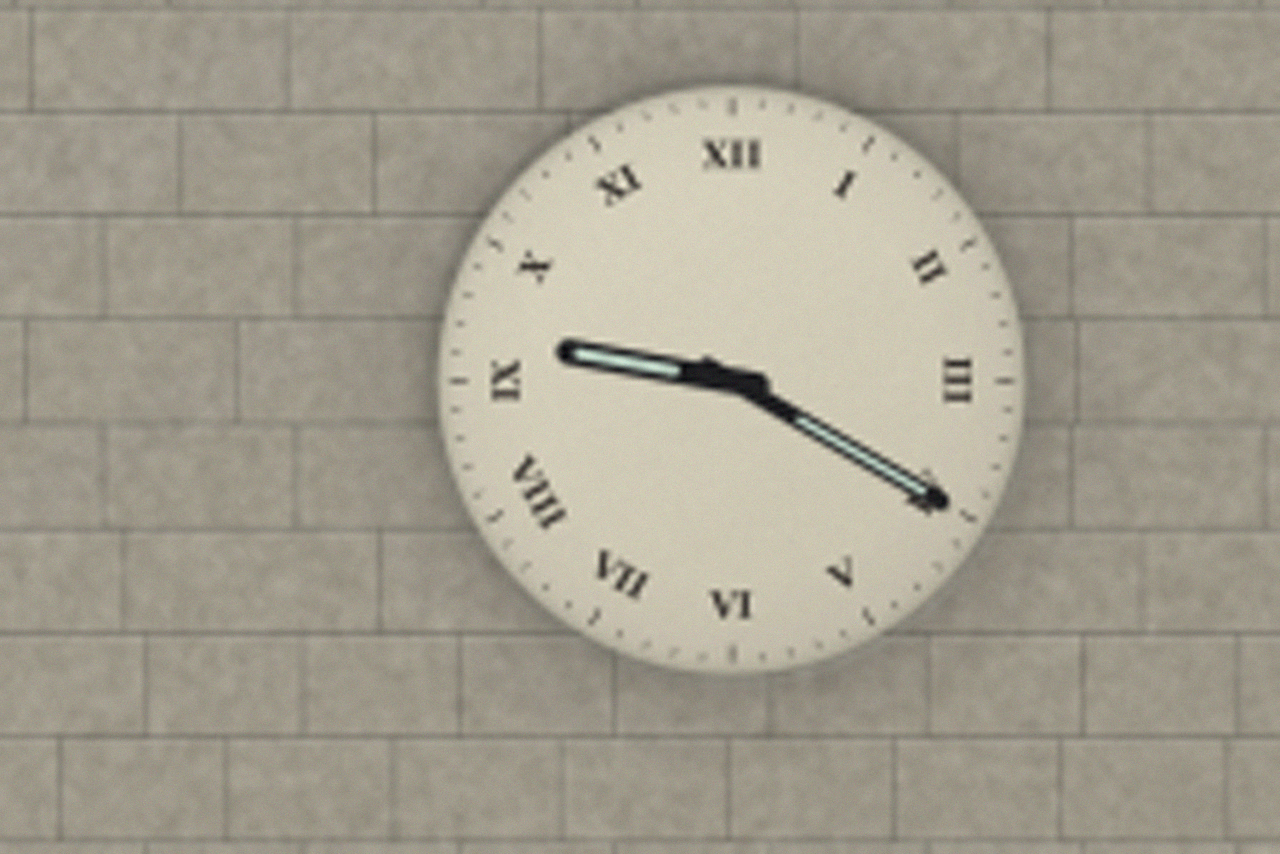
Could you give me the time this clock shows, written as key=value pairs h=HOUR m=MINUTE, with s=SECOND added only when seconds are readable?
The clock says h=9 m=20
